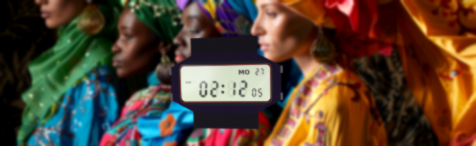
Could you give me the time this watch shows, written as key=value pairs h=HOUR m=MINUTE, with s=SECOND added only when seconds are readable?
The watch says h=2 m=12
